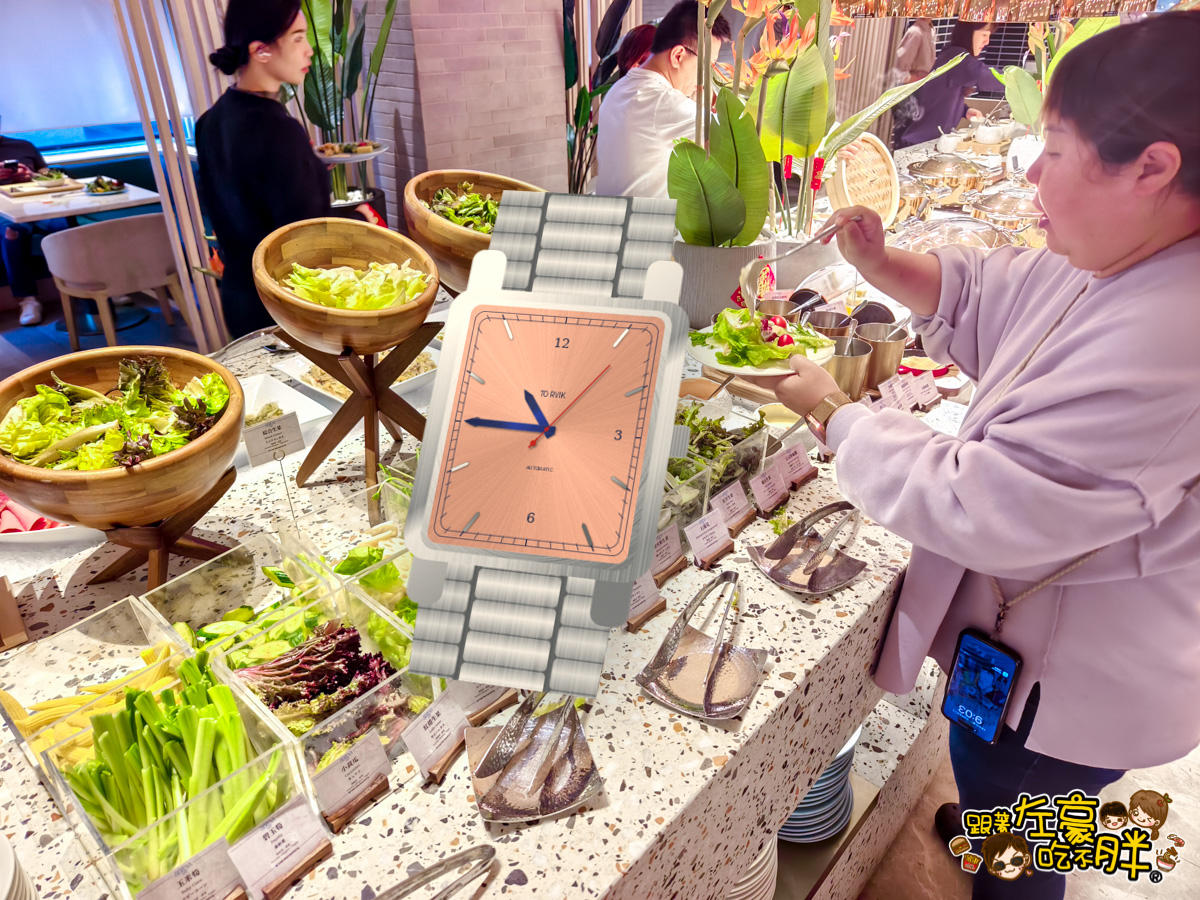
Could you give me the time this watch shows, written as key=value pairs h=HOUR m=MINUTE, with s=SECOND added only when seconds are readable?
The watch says h=10 m=45 s=6
